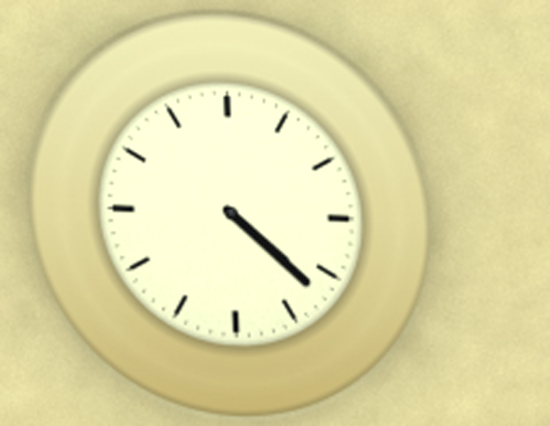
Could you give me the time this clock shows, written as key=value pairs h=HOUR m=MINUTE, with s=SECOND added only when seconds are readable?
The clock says h=4 m=22
